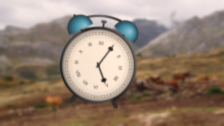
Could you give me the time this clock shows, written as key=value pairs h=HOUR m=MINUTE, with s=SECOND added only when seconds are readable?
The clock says h=5 m=5
